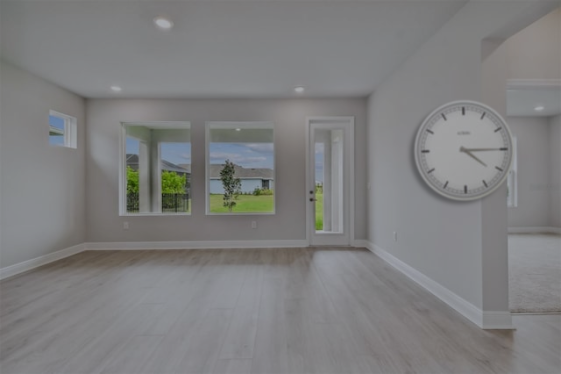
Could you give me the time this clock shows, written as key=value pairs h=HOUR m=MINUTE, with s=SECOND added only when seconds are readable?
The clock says h=4 m=15
